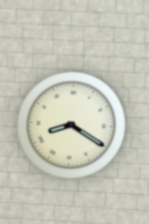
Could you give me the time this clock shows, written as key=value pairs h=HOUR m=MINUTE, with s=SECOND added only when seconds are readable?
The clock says h=8 m=20
